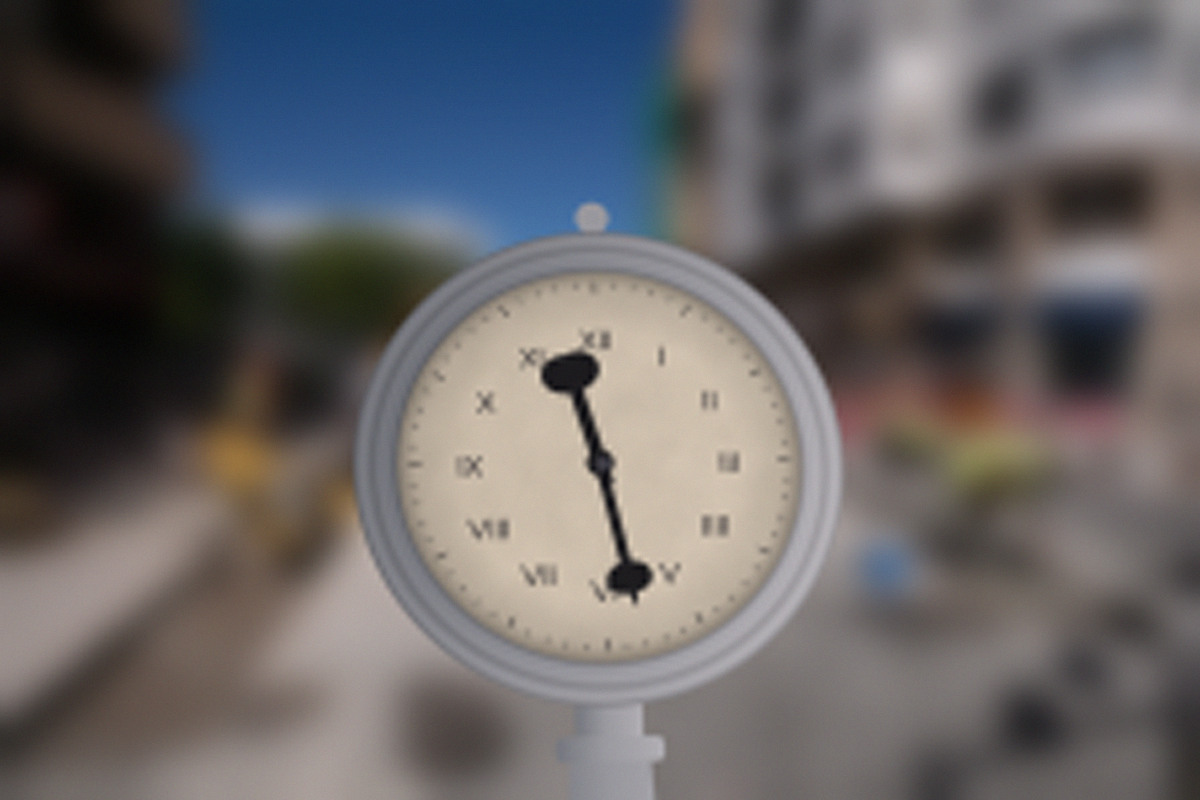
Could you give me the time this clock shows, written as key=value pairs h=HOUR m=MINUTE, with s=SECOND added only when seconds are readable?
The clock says h=11 m=28
